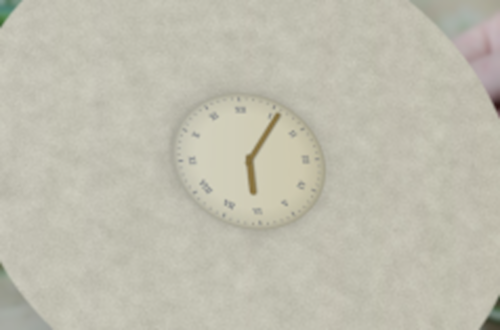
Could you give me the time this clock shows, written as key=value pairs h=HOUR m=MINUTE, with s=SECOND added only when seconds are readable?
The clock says h=6 m=6
